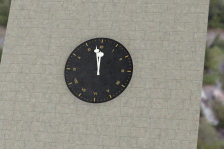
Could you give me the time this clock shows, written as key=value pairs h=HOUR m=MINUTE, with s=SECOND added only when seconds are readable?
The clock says h=11 m=58
